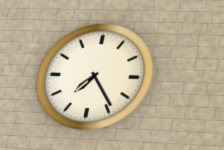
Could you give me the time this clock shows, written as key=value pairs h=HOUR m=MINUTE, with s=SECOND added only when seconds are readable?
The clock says h=7 m=24
